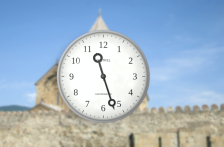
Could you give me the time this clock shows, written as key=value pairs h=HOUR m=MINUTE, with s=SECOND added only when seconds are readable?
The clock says h=11 m=27
